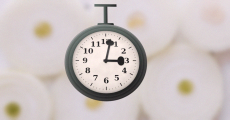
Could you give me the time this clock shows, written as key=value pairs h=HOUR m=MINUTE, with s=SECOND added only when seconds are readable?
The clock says h=3 m=2
